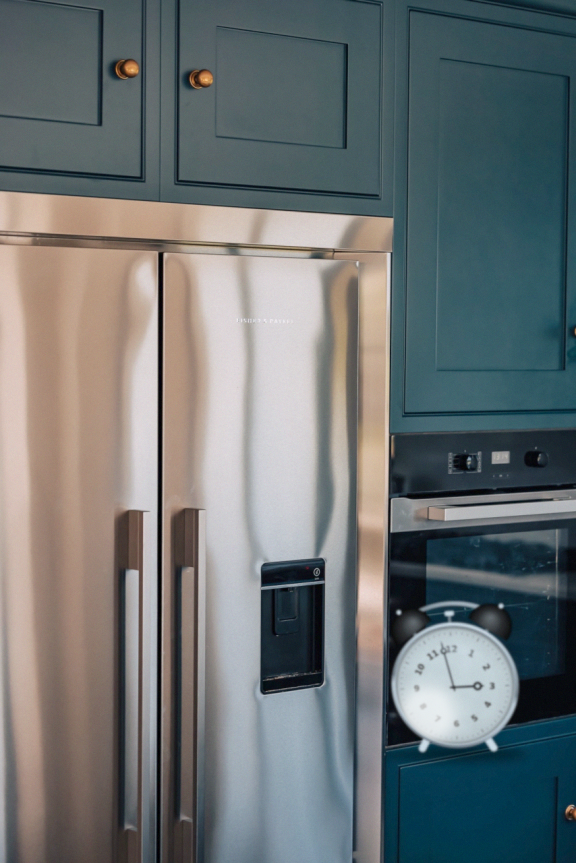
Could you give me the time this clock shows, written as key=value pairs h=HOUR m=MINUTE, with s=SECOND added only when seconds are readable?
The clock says h=2 m=58
